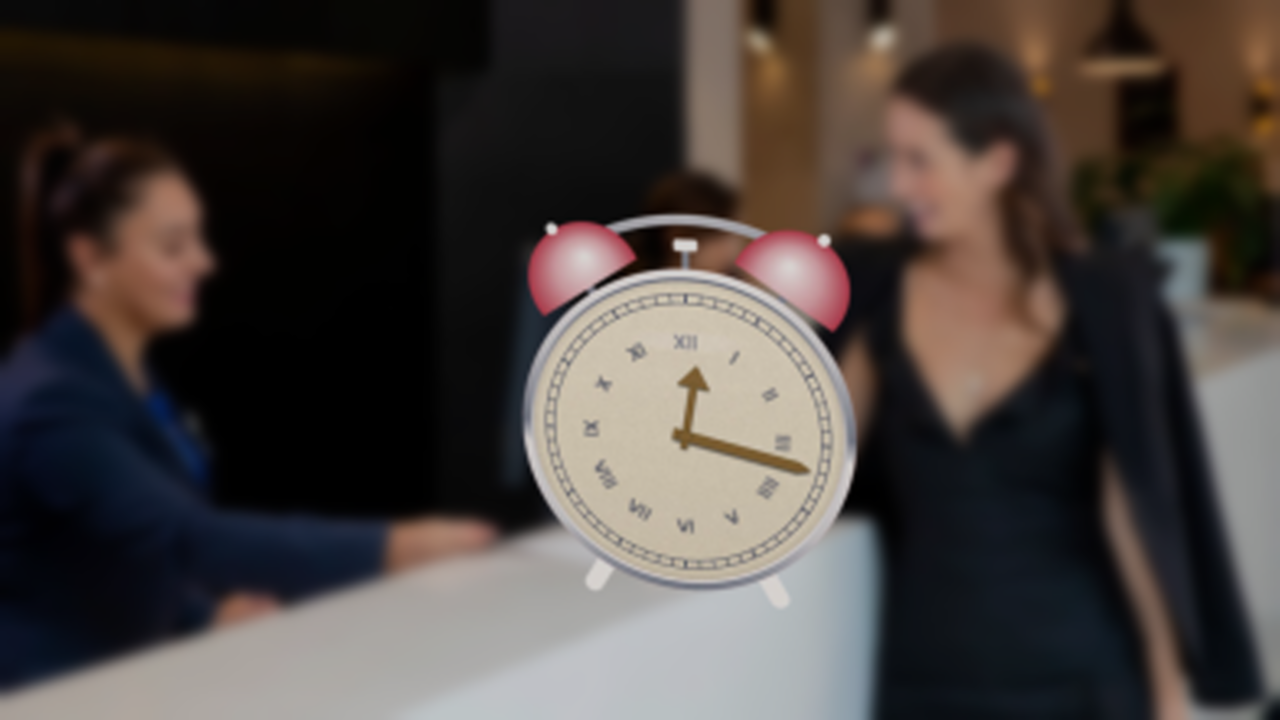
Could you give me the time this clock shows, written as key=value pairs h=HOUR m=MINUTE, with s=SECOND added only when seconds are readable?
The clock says h=12 m=17
